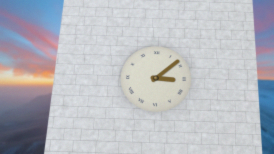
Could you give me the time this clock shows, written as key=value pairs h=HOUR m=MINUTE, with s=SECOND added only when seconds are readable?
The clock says h=3 m=8
